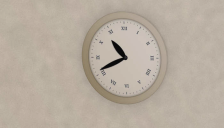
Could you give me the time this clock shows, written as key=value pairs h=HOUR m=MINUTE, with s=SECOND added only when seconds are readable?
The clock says h=10 m=41
